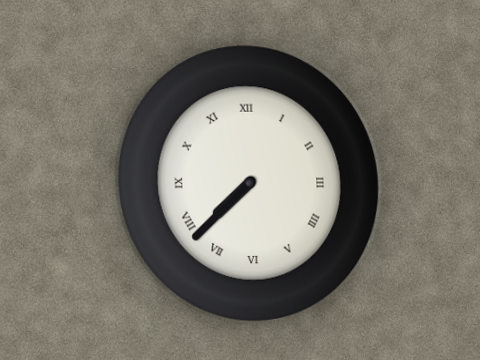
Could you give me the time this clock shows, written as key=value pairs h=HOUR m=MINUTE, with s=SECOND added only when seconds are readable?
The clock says h=7 m=38
